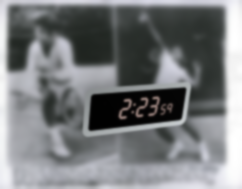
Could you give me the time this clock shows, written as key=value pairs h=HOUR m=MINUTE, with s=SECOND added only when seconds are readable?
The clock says h=2 m=23
